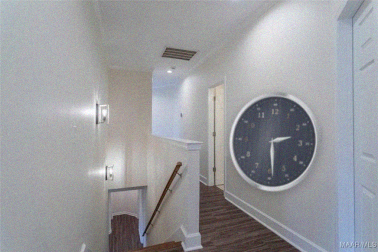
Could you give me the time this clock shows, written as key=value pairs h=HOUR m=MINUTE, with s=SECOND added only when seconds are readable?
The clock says h=2 m=29
